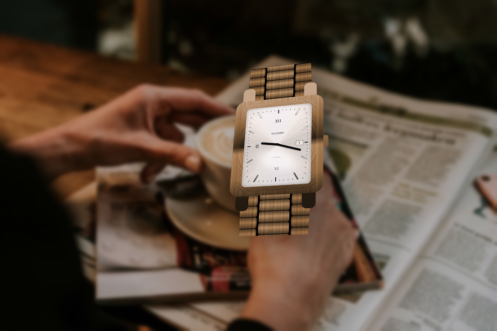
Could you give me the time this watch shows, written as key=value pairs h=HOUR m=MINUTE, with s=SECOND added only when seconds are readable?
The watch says h=9 m=18
